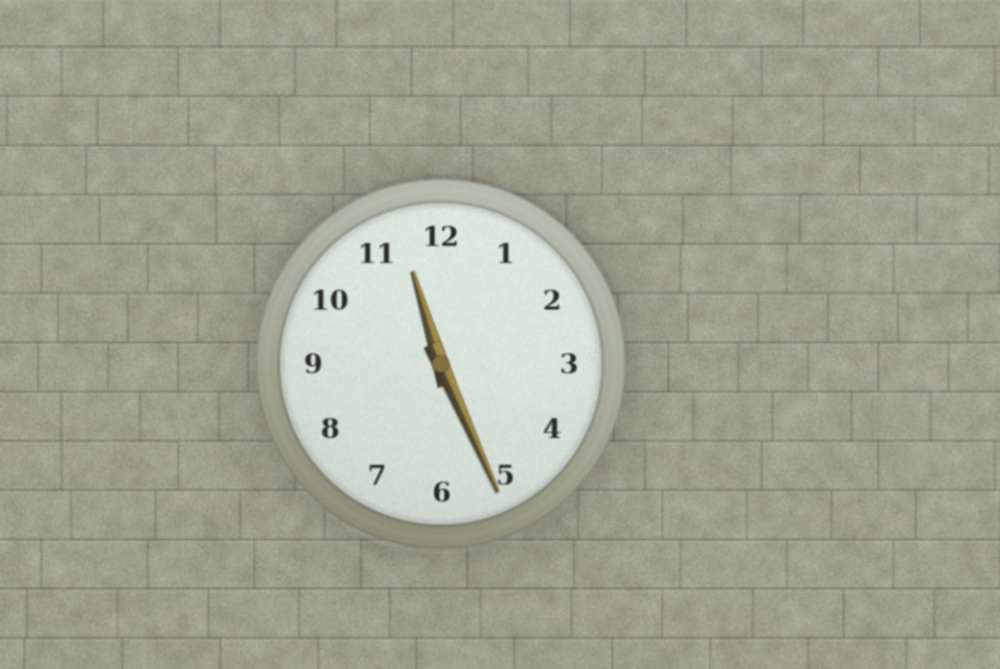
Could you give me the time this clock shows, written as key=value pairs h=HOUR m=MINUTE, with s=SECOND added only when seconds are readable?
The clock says h=11 m=26
